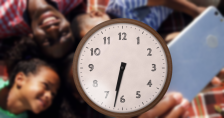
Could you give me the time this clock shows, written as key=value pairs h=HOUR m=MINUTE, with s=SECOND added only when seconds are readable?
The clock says h=6 m=32
